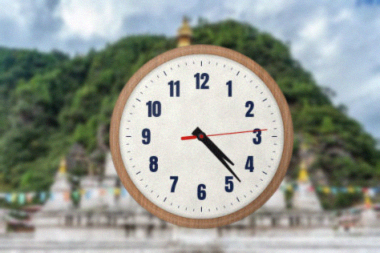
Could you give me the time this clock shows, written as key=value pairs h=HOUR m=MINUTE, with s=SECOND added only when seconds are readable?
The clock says h=4 m=23 s=14
